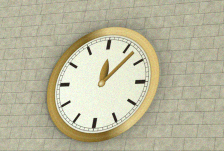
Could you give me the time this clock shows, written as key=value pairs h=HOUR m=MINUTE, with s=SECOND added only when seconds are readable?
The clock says h=12 m=7
